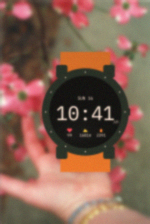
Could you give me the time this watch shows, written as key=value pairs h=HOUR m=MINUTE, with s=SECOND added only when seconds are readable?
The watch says h=10 m=41
